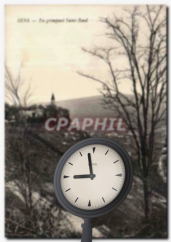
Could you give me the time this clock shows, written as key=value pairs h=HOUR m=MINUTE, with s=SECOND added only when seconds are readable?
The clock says h=8 m=58
